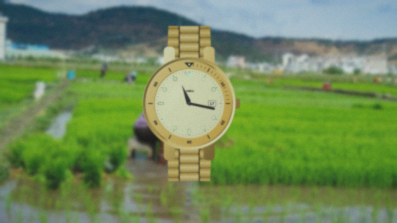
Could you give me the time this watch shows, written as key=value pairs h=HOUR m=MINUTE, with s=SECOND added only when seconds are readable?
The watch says h=11 m=17
